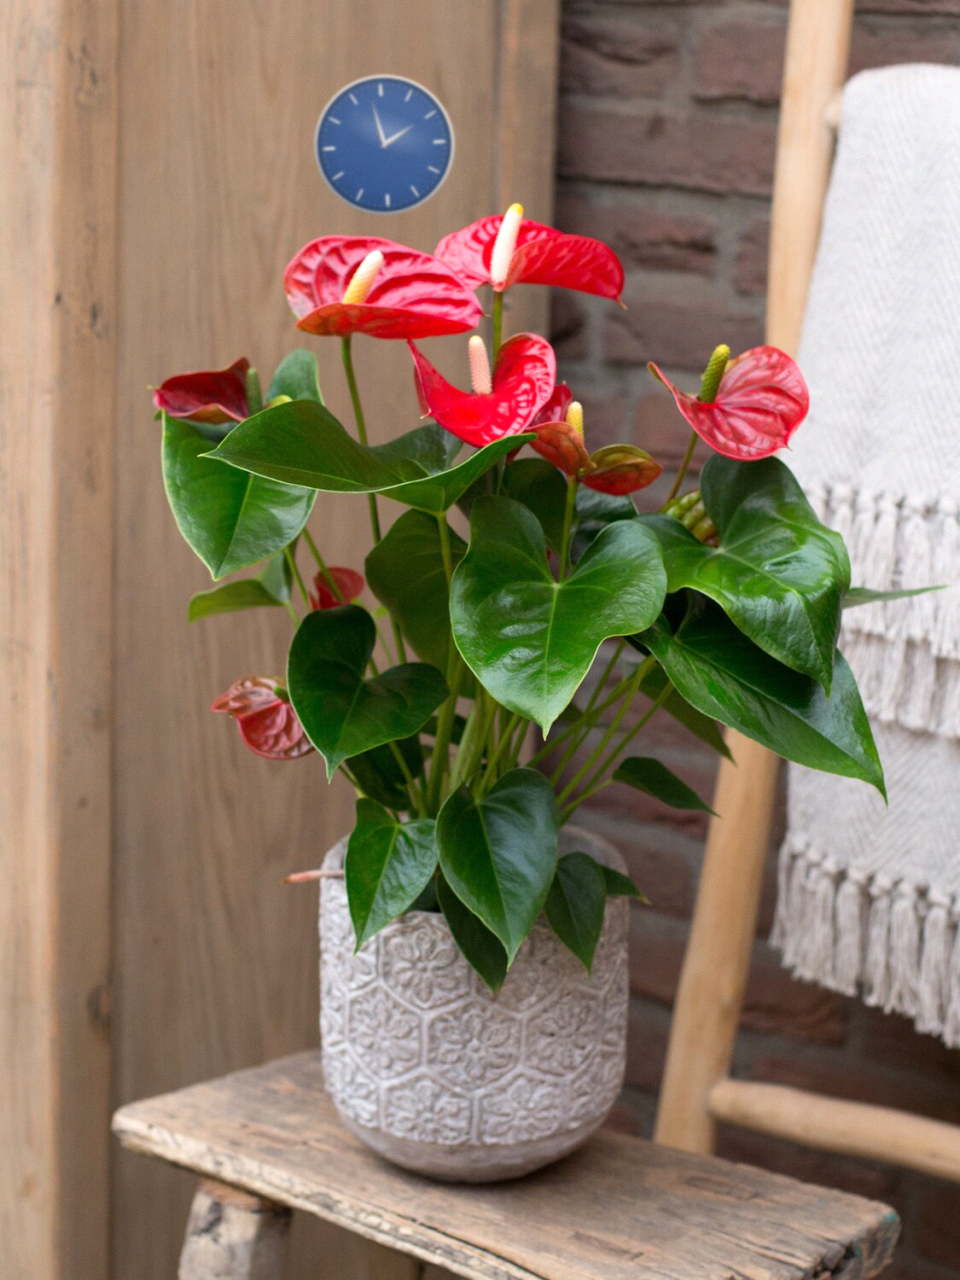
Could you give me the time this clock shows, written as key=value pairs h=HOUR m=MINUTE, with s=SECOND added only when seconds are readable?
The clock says h=1 m=58
